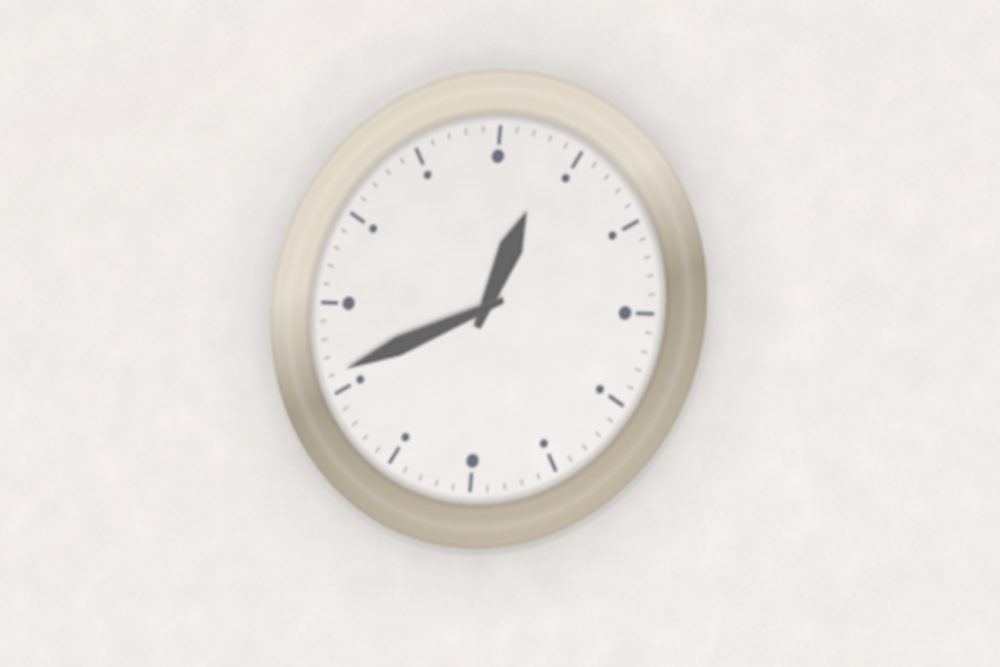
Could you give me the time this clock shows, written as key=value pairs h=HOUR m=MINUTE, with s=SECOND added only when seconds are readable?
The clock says h=12 m=41
